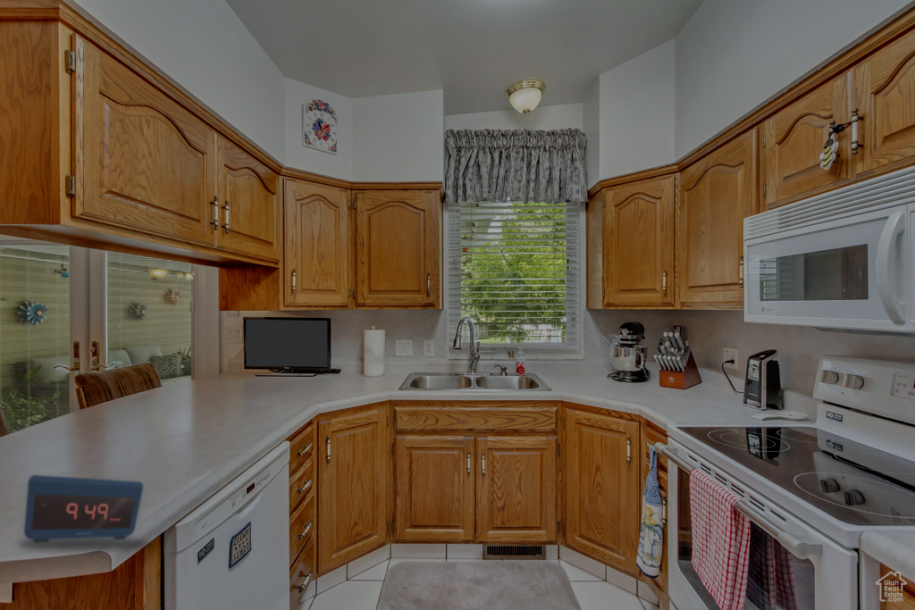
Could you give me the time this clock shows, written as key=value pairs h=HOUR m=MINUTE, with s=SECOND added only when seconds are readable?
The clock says h=9 m=49
